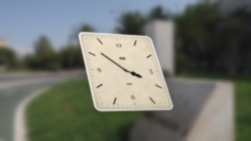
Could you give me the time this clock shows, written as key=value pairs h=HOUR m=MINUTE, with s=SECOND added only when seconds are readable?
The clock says h=3 m=52
